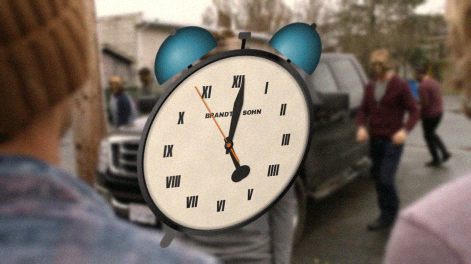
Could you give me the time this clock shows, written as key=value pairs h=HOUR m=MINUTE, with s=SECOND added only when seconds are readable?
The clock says h=5 m=0 s=54
